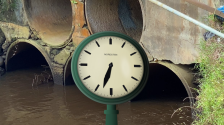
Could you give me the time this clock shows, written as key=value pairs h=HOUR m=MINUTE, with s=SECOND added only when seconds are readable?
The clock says h=6 m=33
